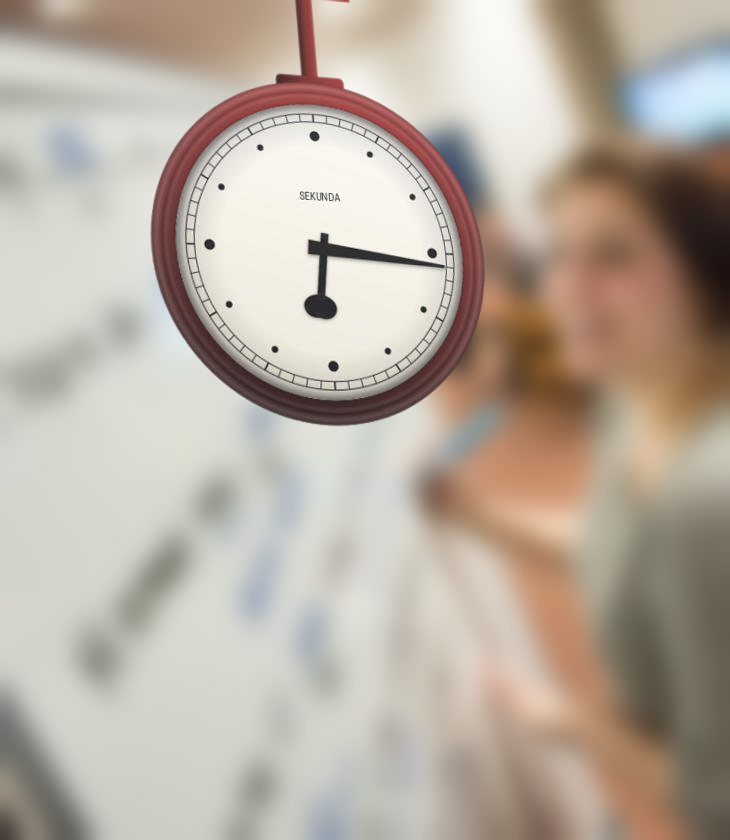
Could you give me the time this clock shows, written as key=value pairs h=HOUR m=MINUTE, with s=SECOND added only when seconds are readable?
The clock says h=6 m=16
